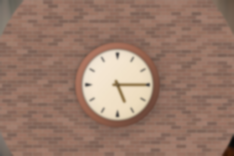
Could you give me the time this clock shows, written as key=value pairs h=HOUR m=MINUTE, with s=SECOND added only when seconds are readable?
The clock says h=5 m=15
